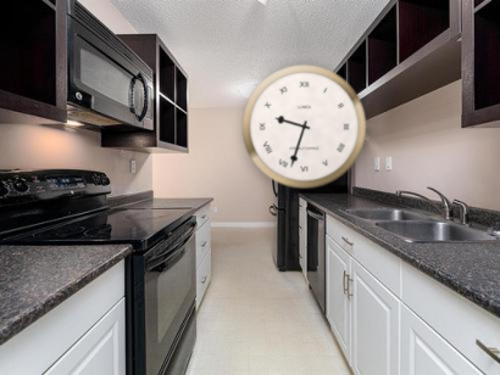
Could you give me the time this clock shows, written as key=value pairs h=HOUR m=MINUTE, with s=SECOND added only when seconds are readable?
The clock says h=9 m=33
